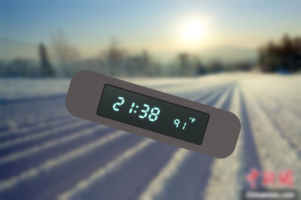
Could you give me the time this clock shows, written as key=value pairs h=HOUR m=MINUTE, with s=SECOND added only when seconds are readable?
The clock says h=21 m=38
